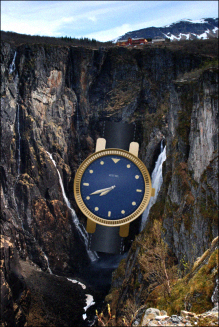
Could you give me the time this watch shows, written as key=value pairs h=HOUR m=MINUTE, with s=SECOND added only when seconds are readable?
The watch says h=7 m=41
